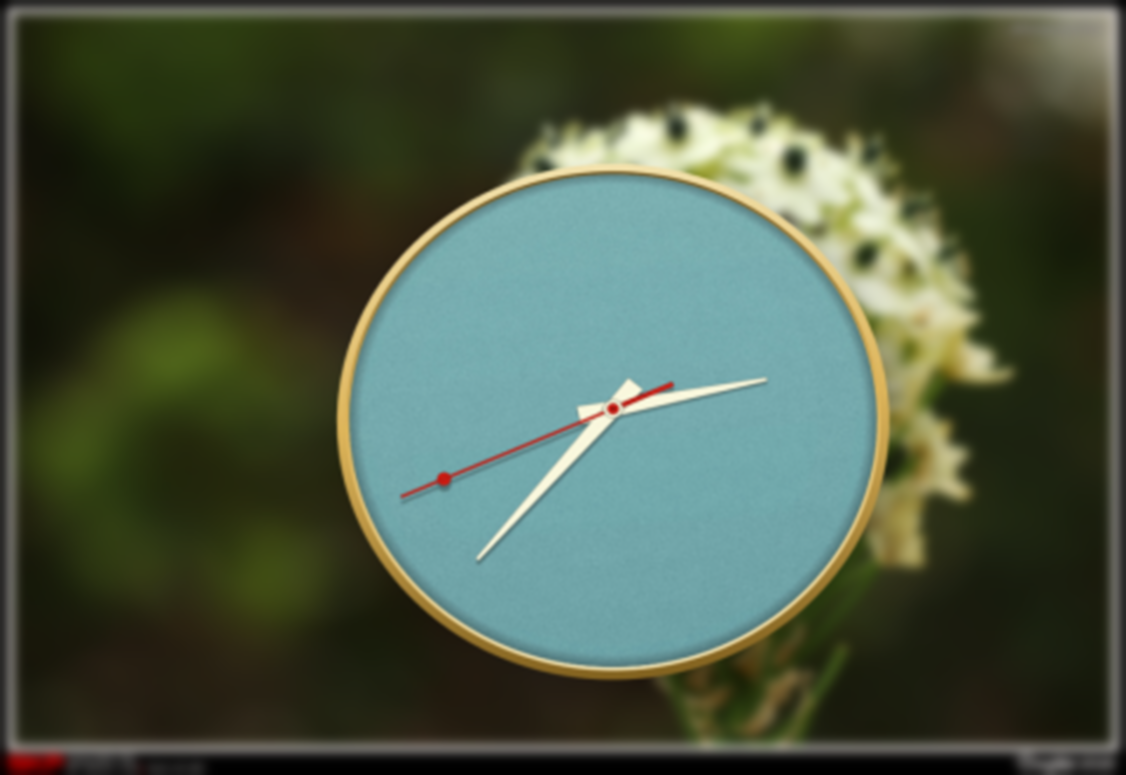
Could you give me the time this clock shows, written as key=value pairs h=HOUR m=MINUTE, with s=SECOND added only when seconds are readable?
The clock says h=2 m=36 s=41
